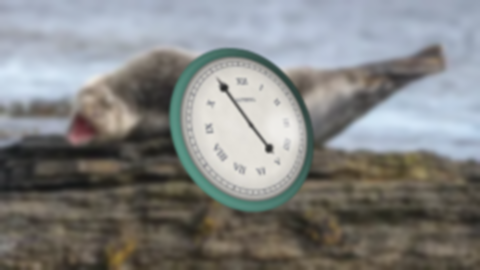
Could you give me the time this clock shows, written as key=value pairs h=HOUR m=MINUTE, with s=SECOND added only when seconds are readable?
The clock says h=4 m=55
